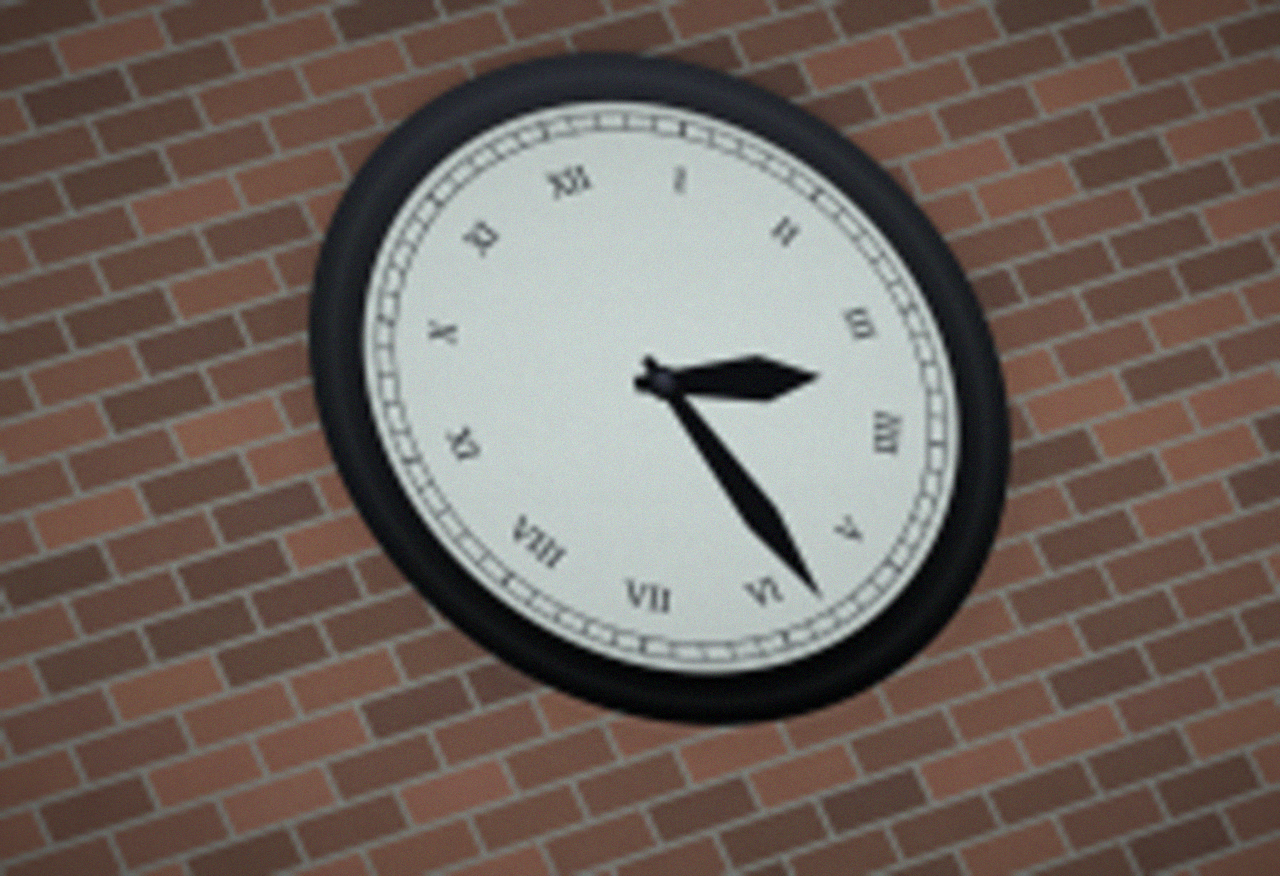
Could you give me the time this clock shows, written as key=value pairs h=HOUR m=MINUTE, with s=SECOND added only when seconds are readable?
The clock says h=3 m=28
